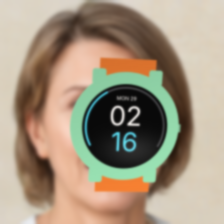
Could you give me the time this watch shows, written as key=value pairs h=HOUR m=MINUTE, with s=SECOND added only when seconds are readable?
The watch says h=2 m=16
